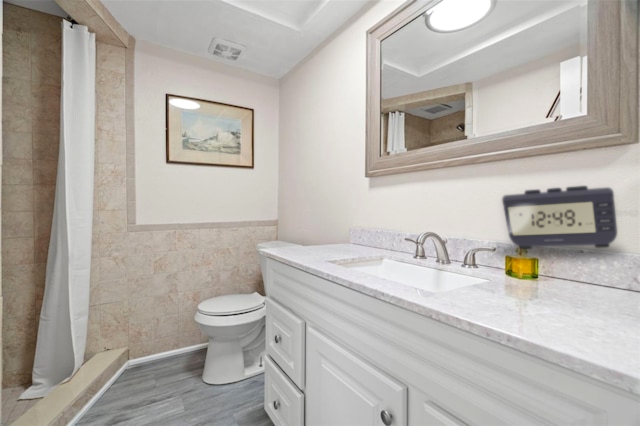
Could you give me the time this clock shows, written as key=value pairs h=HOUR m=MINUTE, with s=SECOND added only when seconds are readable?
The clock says h=12 m=49
